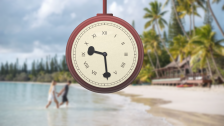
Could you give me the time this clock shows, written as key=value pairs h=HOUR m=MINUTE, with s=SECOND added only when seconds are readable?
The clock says h=9 m=29
